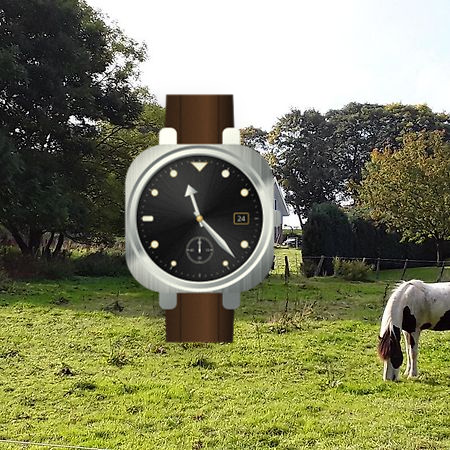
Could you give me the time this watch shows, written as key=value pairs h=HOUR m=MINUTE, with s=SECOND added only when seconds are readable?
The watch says h=11 m=23
